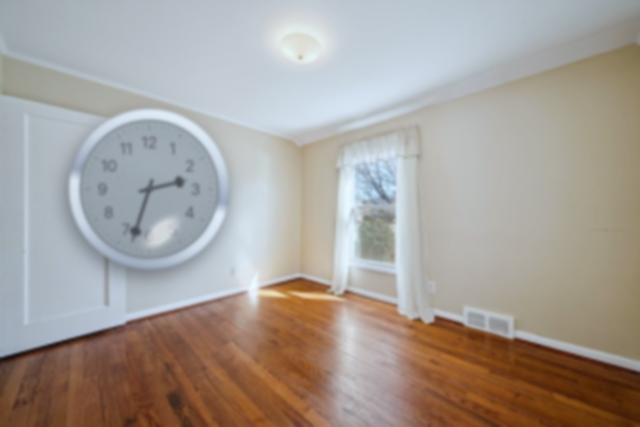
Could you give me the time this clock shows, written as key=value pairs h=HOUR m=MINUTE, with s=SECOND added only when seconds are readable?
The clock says h=2 m=33
